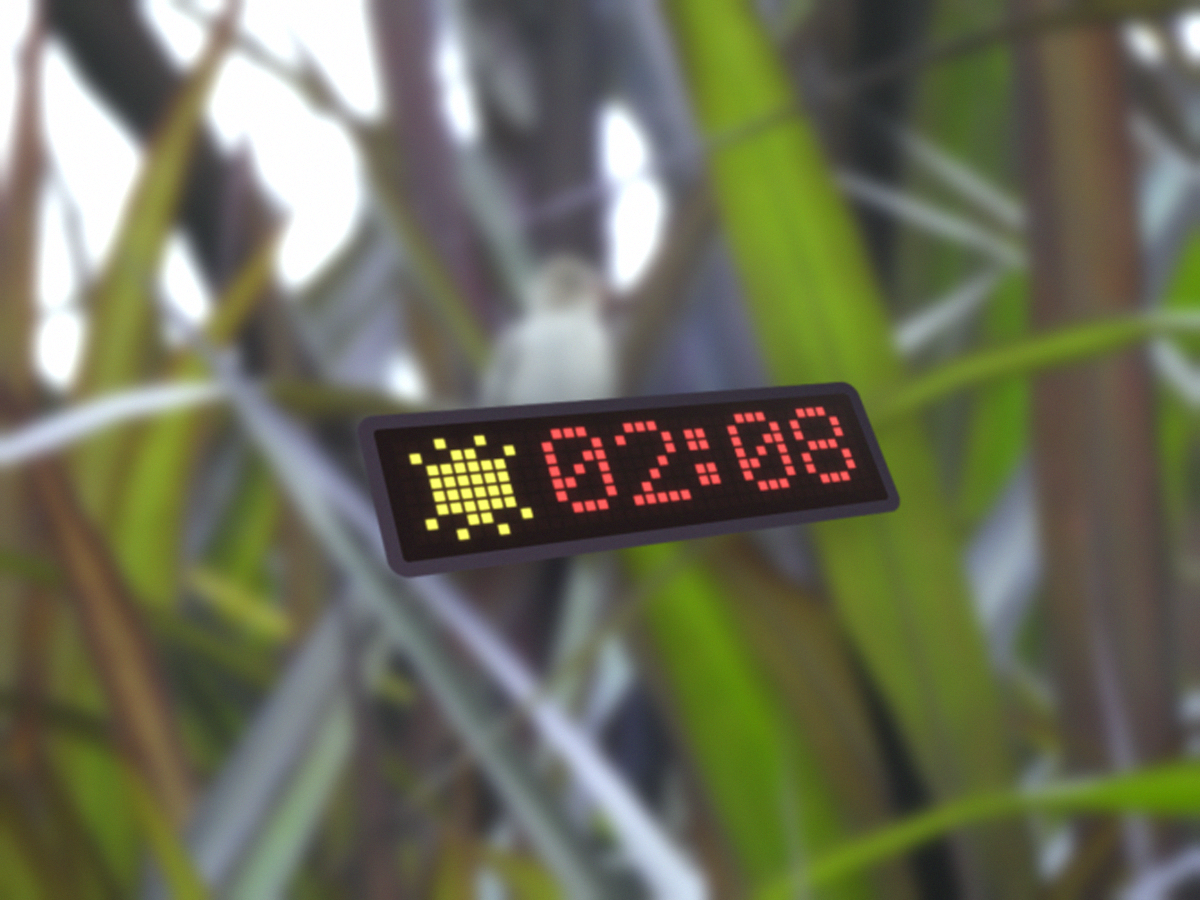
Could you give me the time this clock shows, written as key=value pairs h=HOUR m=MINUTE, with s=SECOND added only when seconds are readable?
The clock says h=2 m=8
